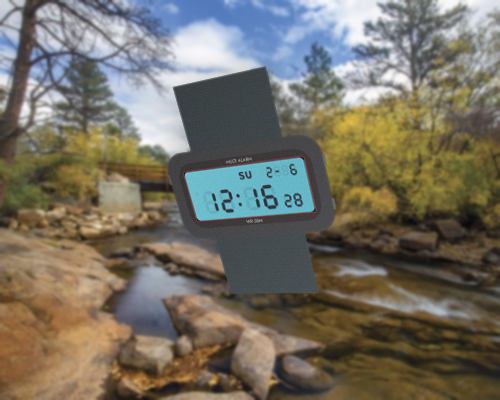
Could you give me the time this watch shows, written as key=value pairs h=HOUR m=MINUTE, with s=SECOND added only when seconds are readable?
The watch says h=12 m=16 s=28
